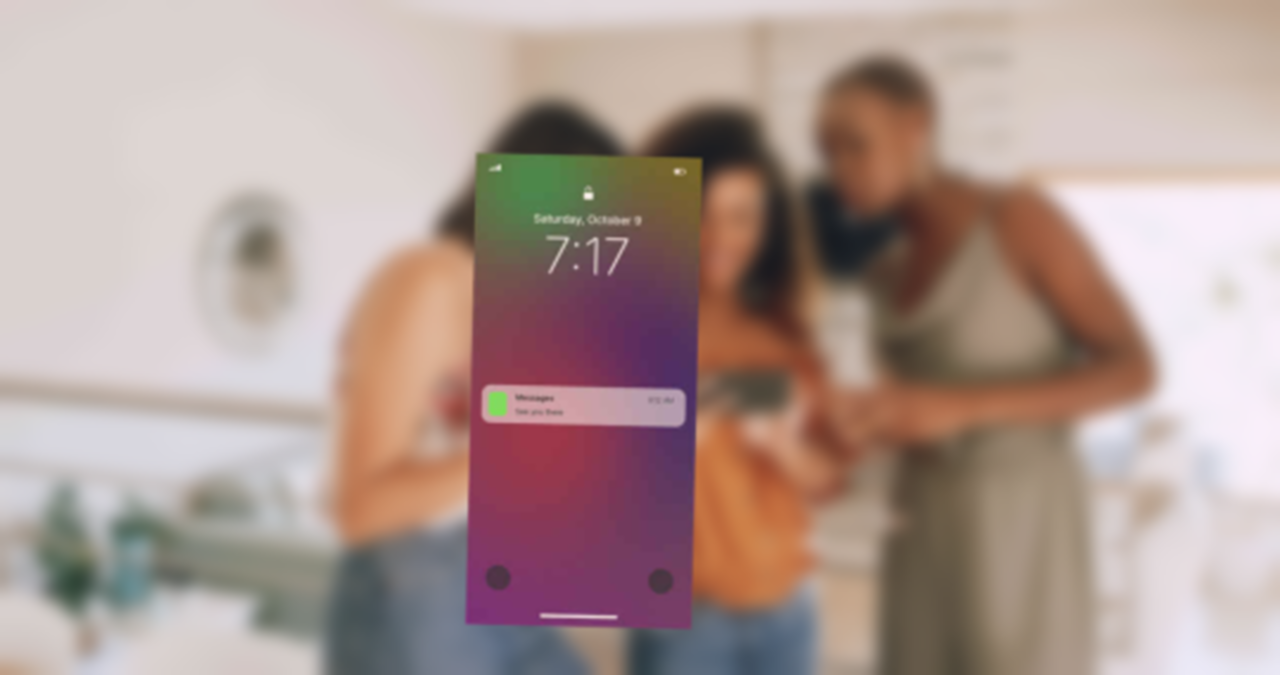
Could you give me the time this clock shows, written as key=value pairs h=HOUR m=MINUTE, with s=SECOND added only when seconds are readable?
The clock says h=7 m=17
